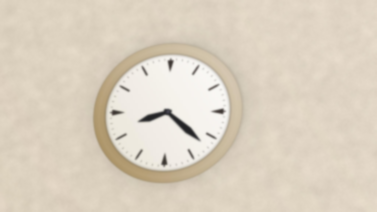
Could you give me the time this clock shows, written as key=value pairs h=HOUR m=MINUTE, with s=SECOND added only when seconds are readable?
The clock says h=8 m=22
